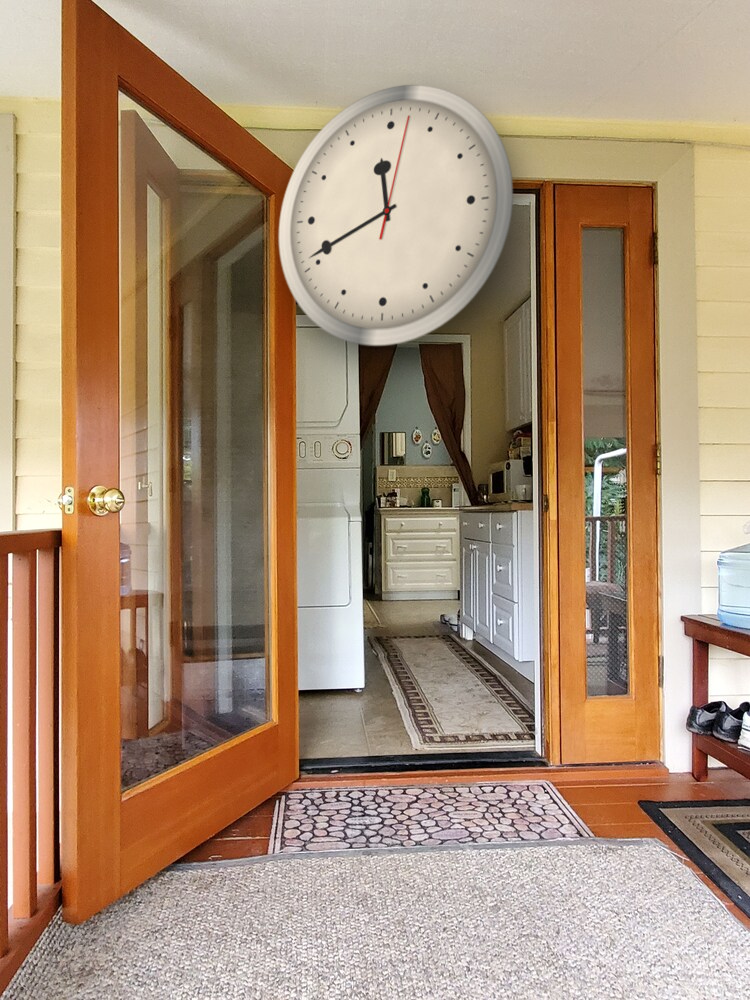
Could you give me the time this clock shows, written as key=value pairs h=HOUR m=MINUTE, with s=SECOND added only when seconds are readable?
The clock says h=11 m=41 s=2
